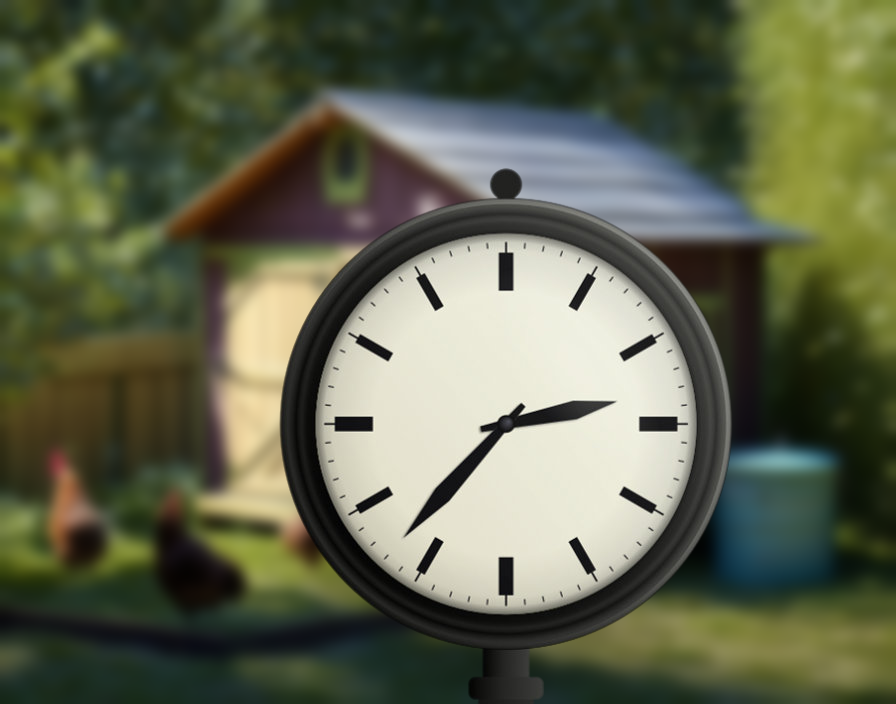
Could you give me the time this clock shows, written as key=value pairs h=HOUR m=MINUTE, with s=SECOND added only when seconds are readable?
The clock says h=2 m=37
